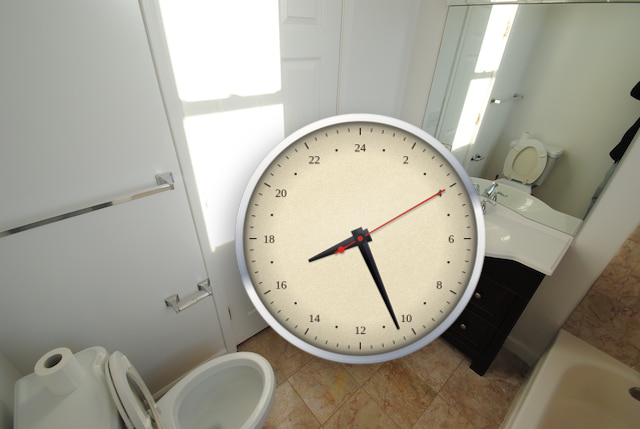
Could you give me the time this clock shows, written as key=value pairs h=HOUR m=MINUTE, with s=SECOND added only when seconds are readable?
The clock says h=16 m=26 s=10
